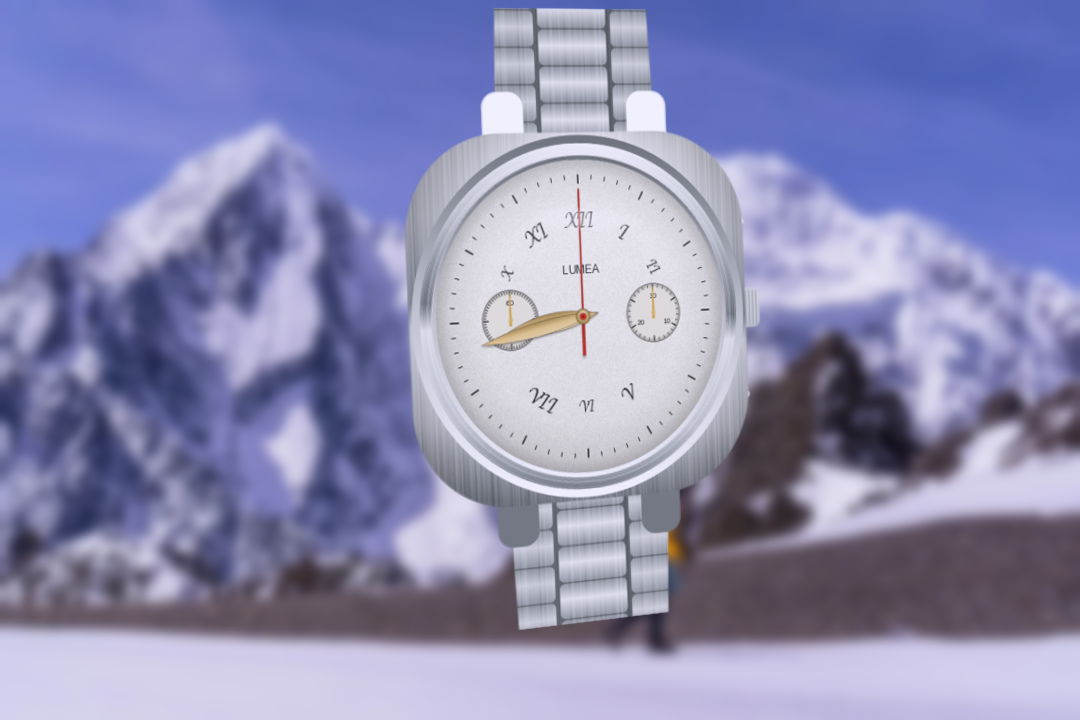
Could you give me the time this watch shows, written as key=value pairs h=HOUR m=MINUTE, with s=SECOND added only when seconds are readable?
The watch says h=8 m=43
